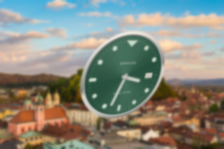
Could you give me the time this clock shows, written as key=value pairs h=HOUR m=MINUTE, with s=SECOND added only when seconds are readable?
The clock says h=3 m=33
